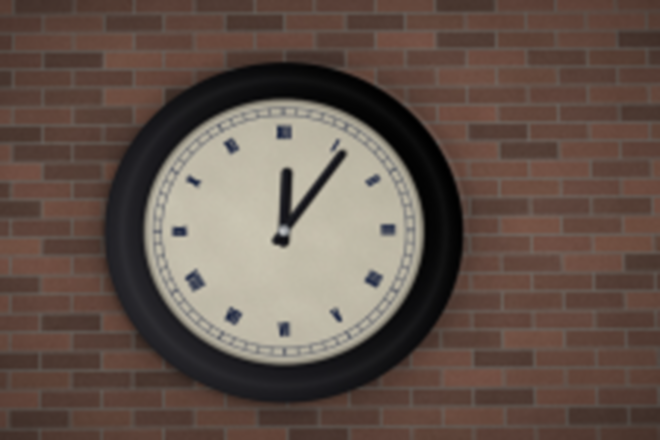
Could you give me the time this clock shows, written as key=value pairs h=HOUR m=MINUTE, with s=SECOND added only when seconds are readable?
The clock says h=12 m=6
